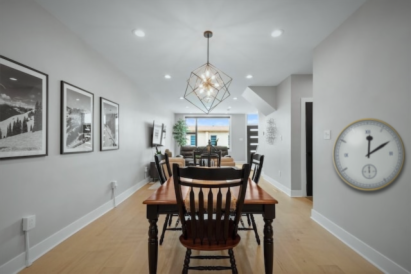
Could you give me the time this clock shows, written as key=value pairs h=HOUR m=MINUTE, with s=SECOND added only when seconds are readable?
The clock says h=12 m=10
